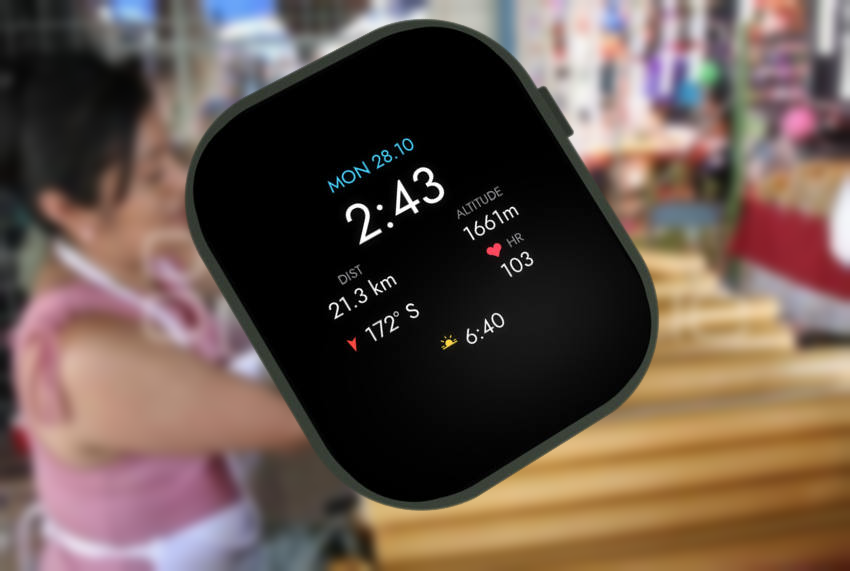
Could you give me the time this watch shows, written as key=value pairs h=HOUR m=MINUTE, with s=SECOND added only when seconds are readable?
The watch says h=2 m=43
